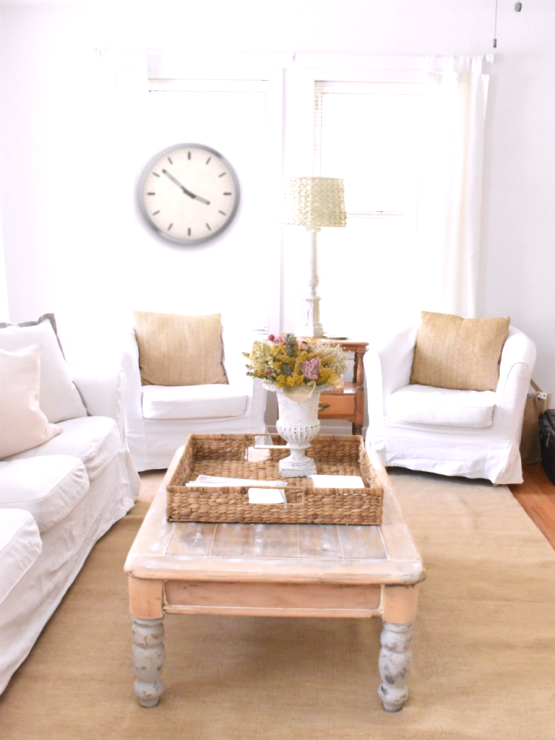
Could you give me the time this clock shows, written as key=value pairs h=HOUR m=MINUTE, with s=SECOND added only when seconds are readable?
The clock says h=3 m=52
